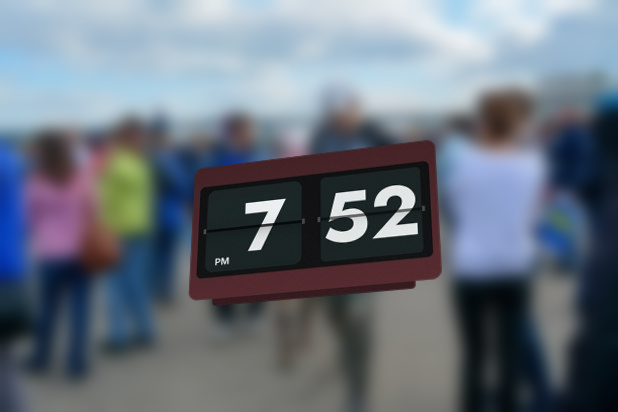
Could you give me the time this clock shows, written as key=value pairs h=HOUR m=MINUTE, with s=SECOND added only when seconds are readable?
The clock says h=7 m=52
